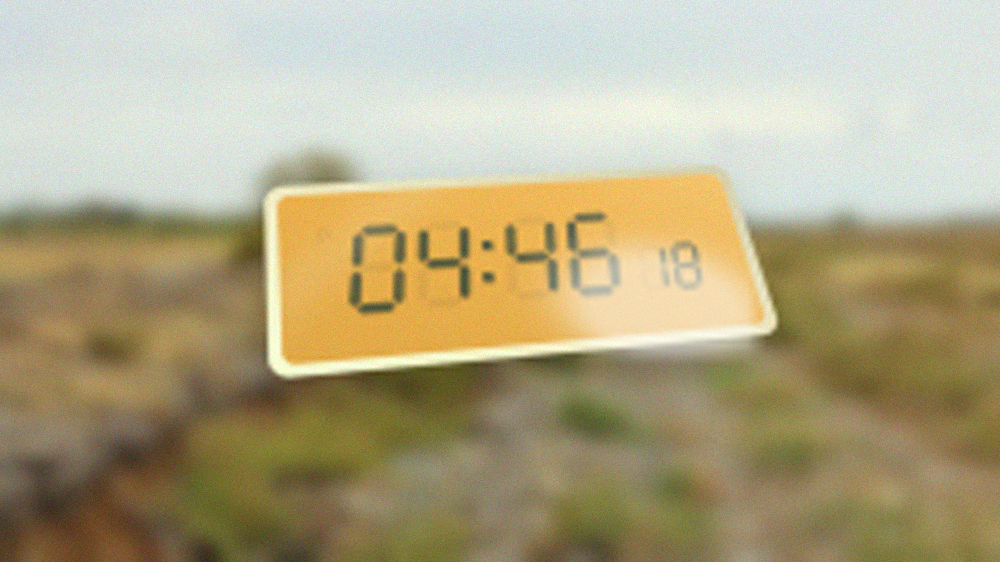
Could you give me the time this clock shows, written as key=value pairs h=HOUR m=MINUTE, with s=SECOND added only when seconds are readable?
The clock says h=4 m=46 s=18
